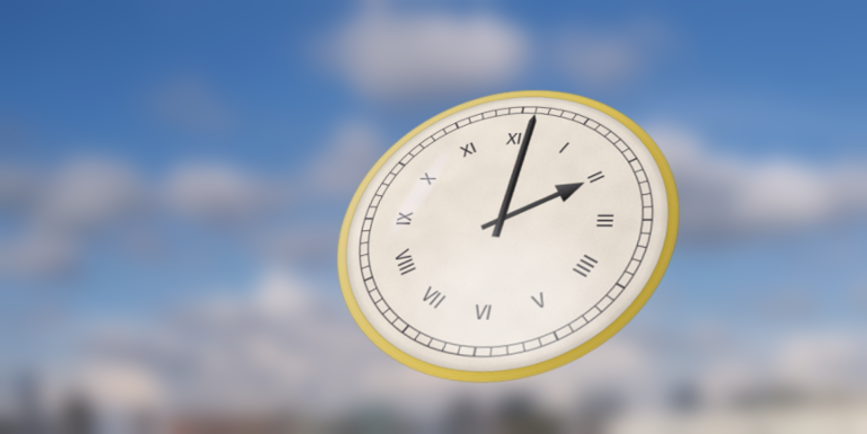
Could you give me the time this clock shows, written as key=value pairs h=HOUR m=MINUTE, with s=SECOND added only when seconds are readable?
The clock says h=2 m=1
